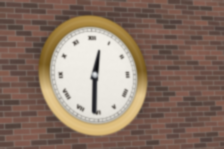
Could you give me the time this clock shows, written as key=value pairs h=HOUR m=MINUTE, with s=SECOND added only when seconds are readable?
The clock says h=12 m=31
